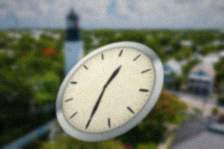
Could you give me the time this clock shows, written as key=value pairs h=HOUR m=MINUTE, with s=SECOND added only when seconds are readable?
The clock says h=12 m=30
